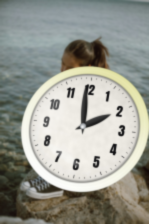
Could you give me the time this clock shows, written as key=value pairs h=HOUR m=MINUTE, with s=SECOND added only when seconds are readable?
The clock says h=1 m=59
